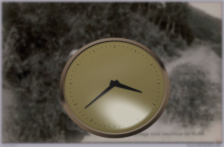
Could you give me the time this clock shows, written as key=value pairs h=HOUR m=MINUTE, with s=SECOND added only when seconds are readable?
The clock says h=3 m=38
